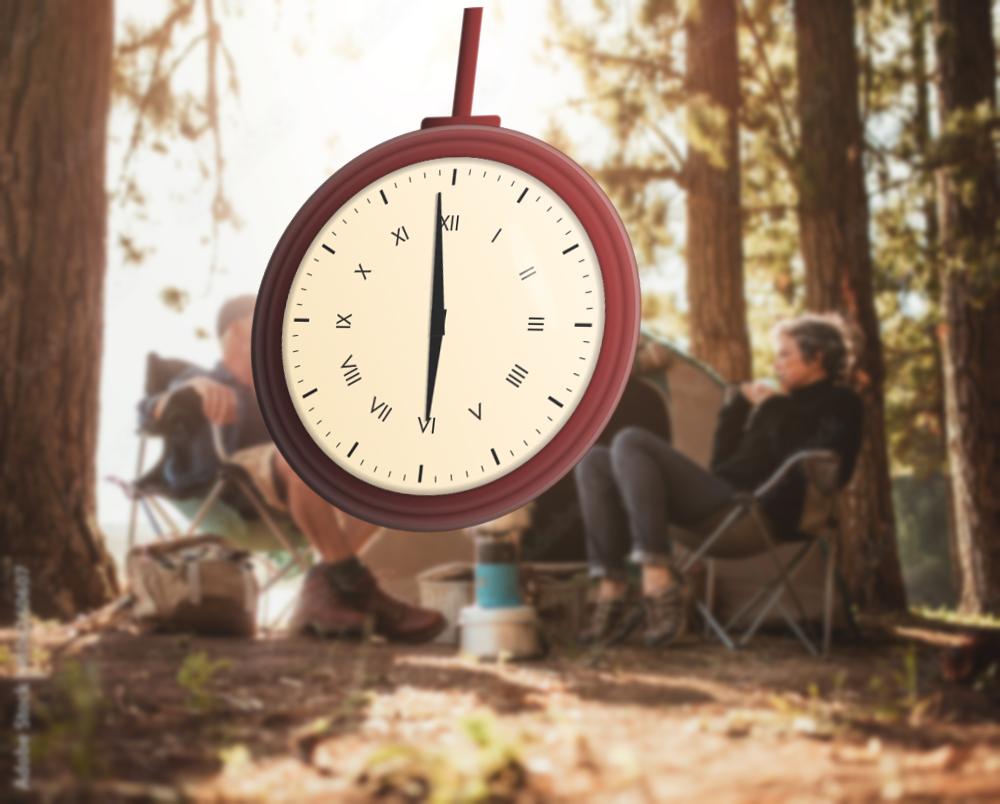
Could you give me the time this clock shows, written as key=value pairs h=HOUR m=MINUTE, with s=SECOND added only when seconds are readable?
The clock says h=5 m=59
